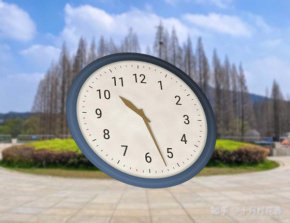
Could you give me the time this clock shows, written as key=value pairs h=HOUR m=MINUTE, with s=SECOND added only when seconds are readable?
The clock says h=10 m=27
